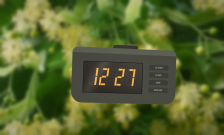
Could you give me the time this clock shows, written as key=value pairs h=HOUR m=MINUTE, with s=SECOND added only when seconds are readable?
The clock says h=12 m=27
